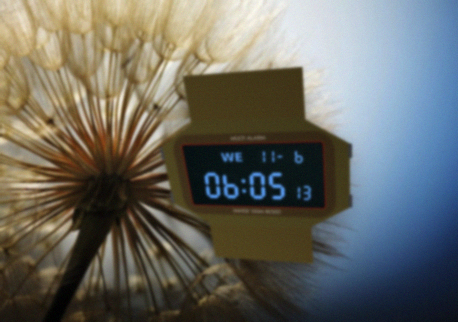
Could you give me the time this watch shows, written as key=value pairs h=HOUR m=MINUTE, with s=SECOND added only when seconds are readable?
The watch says h=6 m=5 s=13
